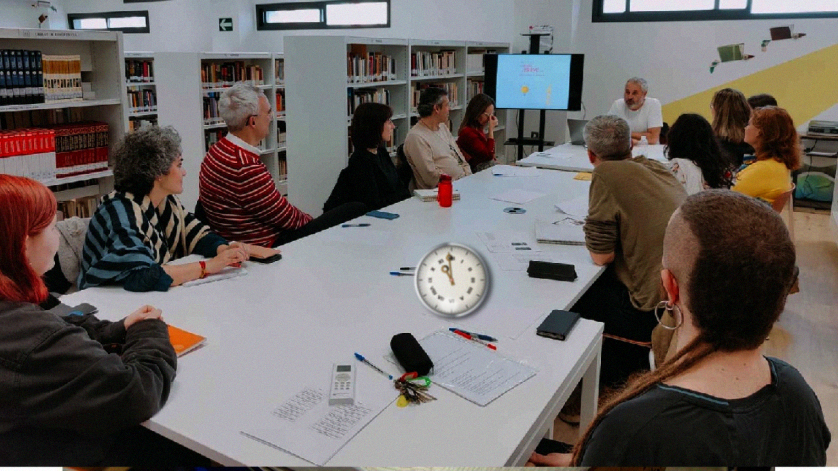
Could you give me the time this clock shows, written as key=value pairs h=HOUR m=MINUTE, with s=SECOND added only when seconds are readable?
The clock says h=10 m=59
